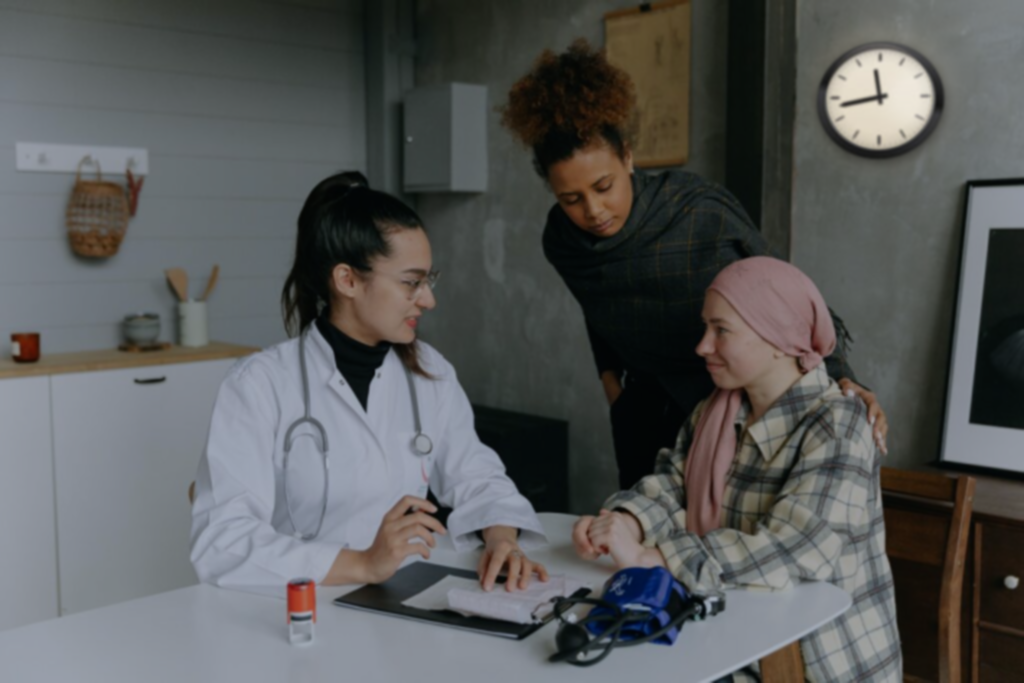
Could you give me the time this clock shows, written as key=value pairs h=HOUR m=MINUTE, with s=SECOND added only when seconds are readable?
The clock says h=11 m=43
